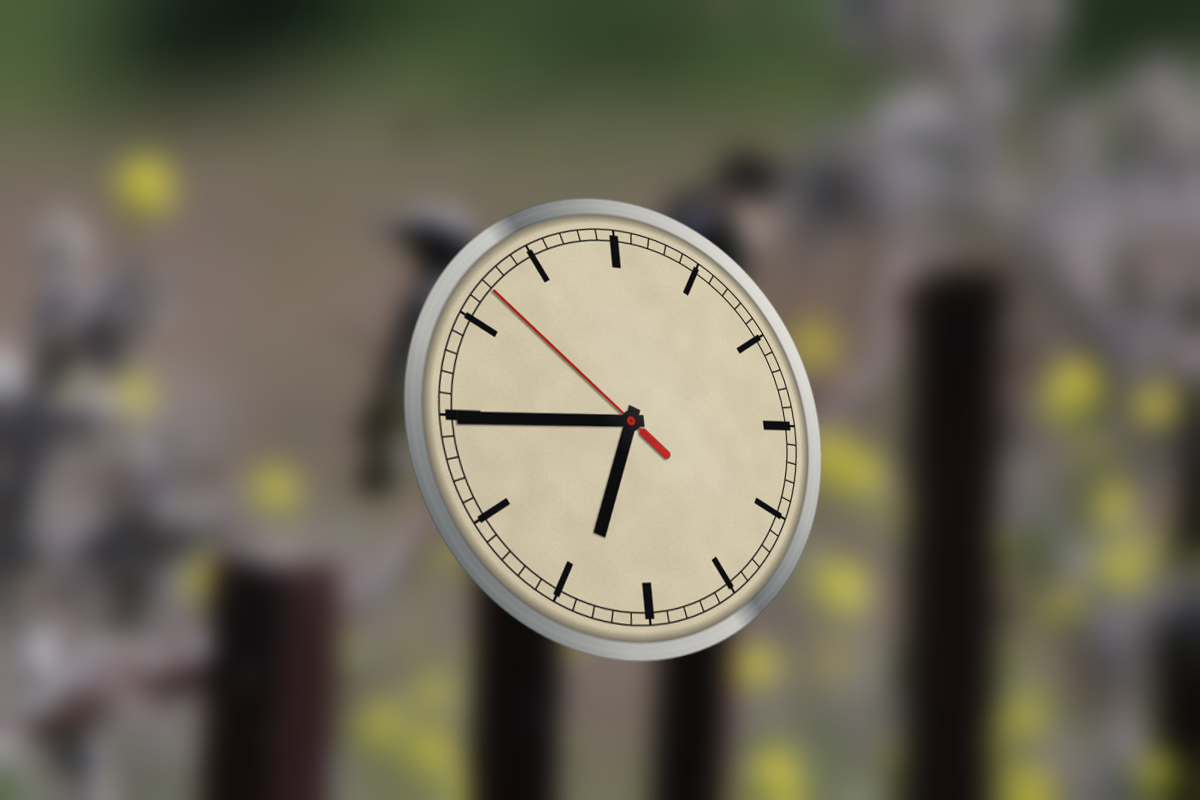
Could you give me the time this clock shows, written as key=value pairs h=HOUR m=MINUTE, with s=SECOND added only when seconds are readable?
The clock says h=6 m=44 s=52
